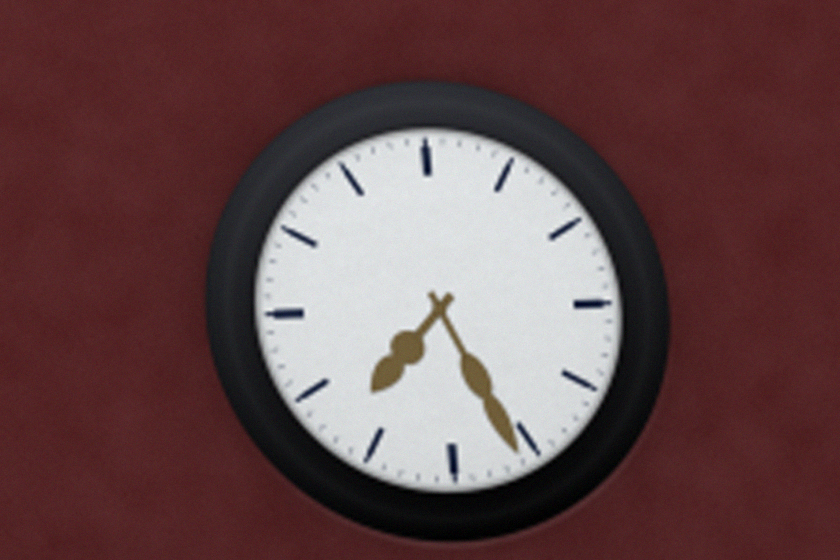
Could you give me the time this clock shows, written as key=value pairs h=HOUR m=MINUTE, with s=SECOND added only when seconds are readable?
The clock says h=7 m=26
